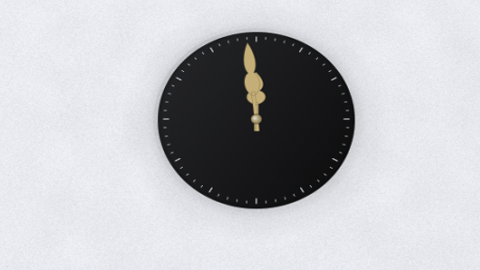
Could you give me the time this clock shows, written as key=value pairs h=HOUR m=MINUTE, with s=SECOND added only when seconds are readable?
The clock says h=11 m=59
